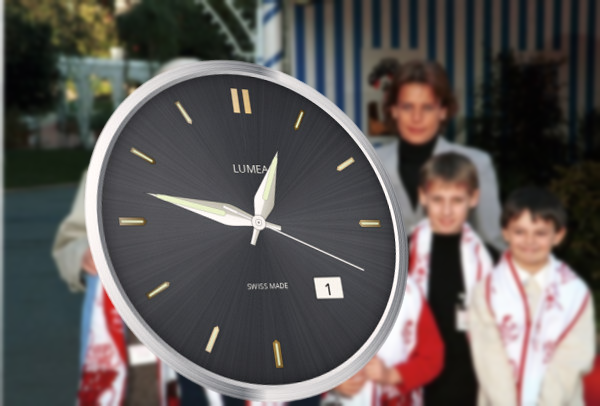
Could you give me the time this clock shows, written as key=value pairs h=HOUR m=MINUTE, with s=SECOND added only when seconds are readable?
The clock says h=12 m=47 s=19
